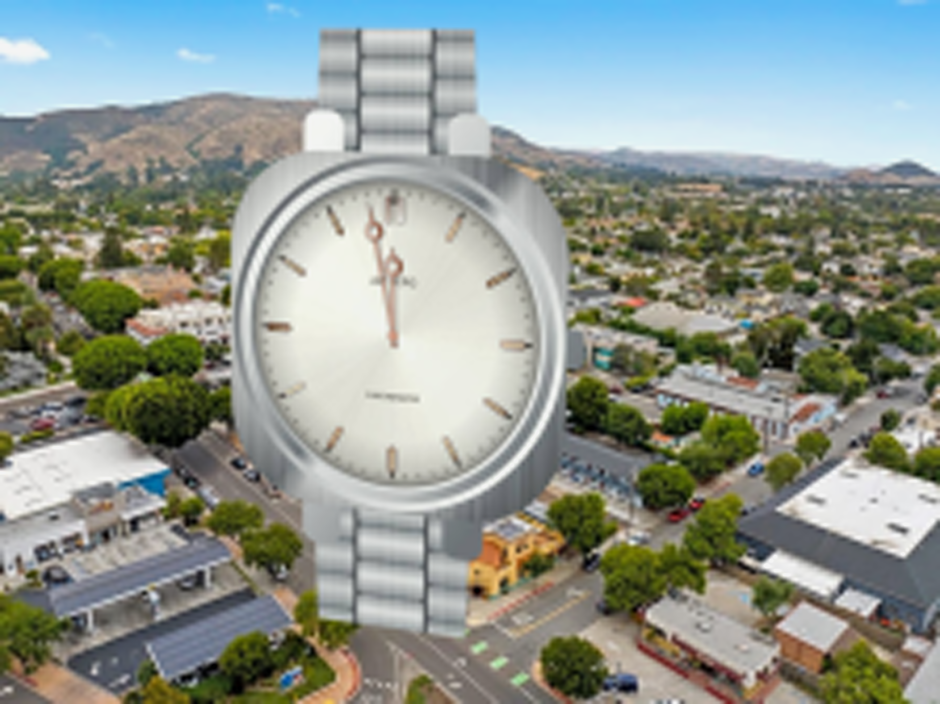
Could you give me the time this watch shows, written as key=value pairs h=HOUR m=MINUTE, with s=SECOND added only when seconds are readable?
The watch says h=11 m=58
